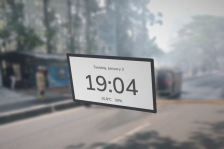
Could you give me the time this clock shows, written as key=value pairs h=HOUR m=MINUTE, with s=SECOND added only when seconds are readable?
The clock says h=19 m=4
